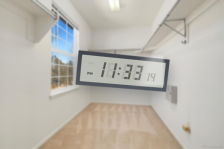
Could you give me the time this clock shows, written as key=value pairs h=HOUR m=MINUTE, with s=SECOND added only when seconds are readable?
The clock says h=11 m=33 s=14
